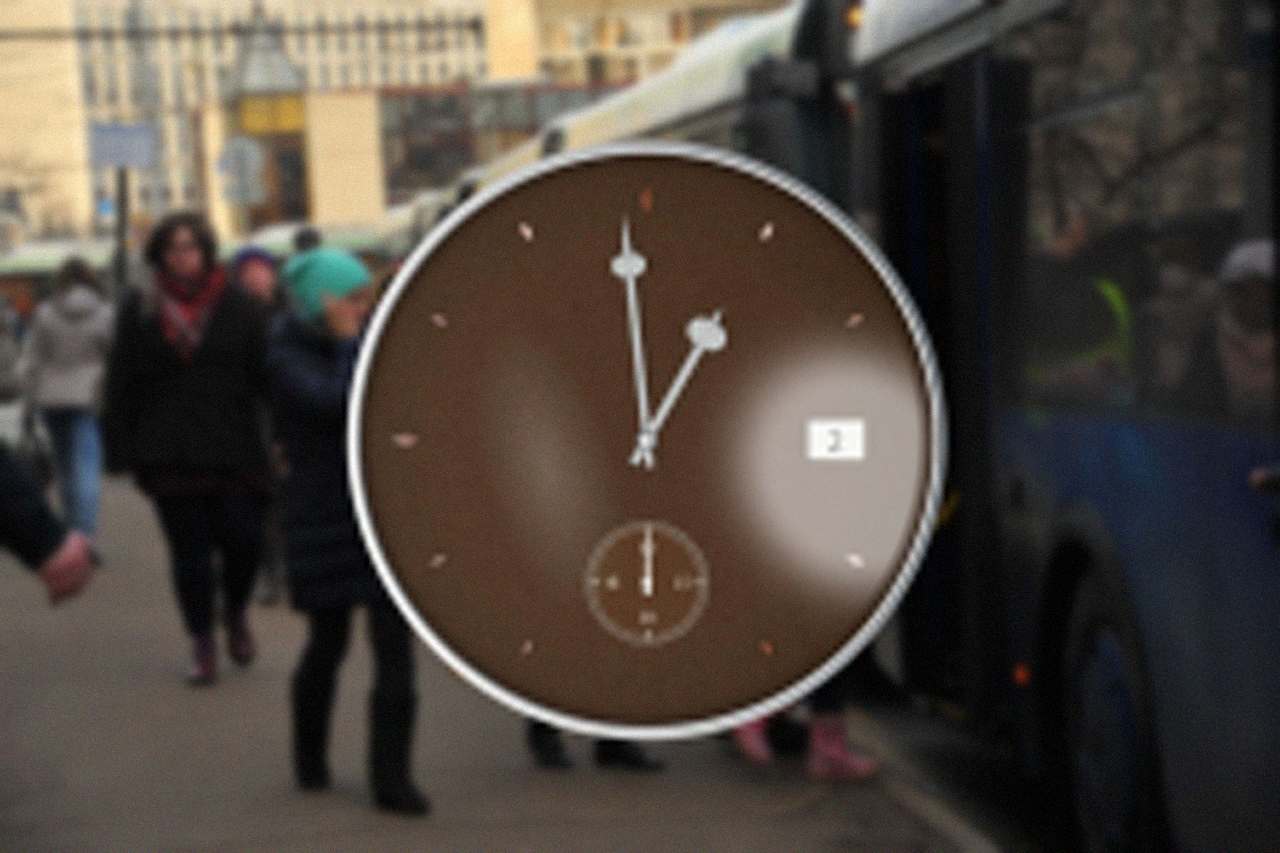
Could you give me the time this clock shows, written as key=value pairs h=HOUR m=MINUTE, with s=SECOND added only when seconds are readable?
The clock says h=12 m=59
